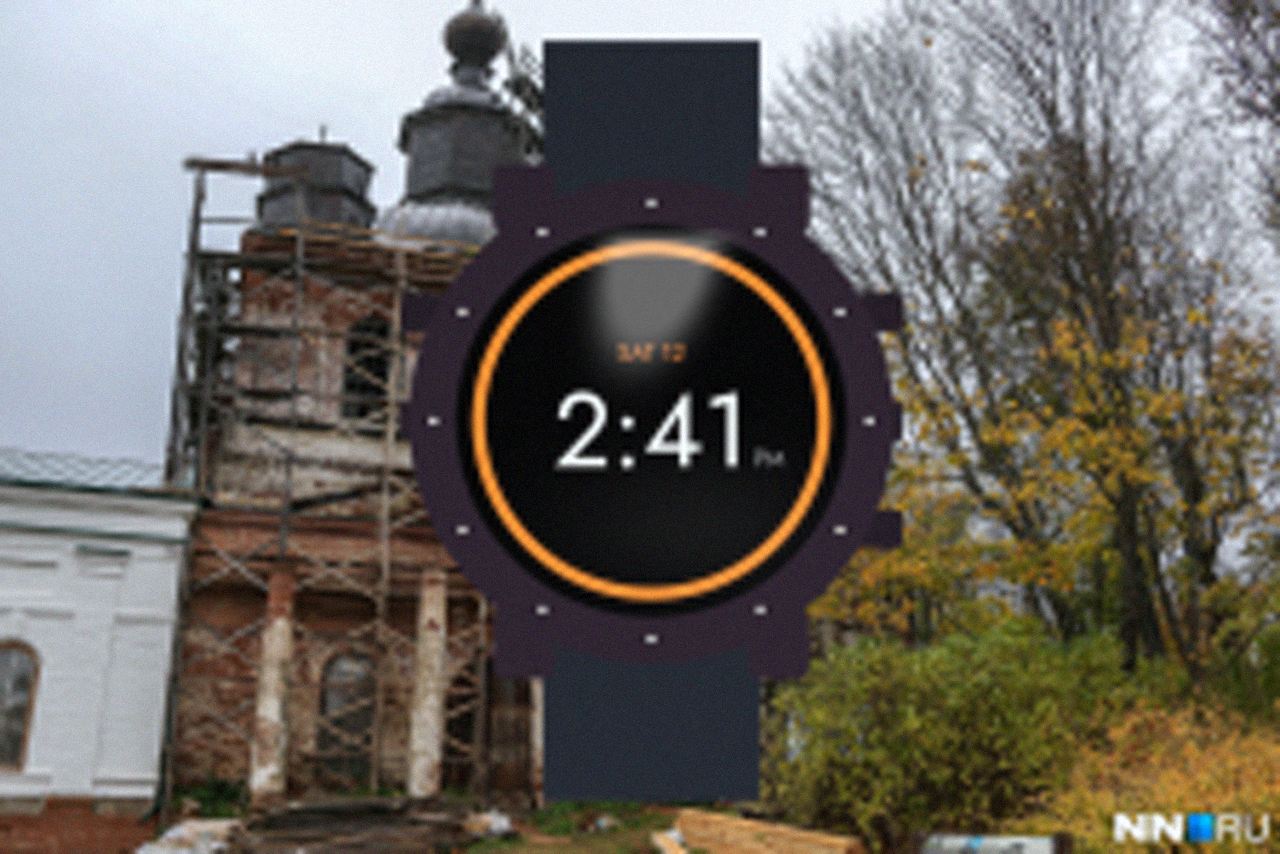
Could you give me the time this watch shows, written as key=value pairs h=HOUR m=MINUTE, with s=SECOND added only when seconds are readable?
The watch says h=2 m=41
